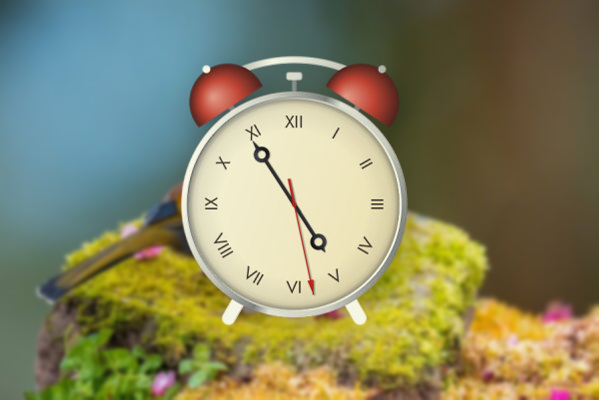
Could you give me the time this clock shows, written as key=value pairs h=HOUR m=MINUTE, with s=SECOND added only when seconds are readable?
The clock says h=4 m=54 s=28
